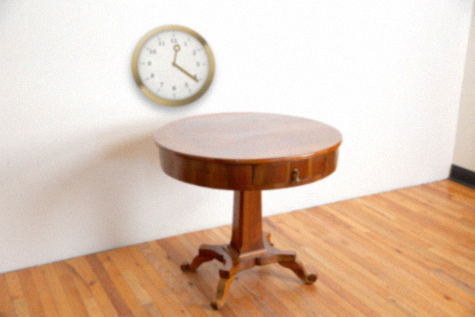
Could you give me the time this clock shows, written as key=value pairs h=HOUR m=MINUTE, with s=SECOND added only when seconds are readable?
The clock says h=12 m=21
